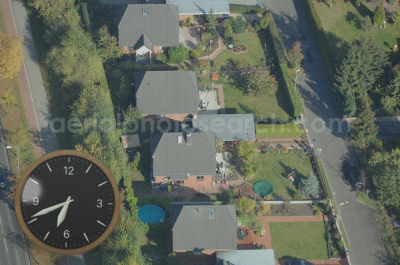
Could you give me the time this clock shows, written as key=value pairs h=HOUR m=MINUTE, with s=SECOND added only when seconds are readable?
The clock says h=6 m=41
